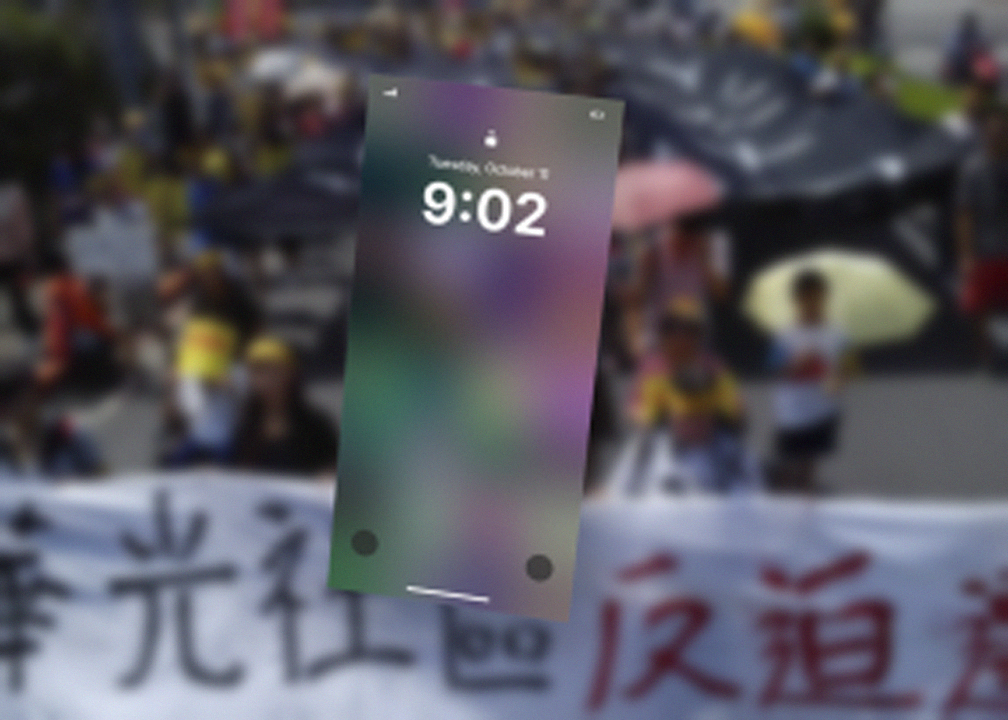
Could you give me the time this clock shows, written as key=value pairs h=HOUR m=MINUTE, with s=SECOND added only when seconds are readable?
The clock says h=9 m=2
